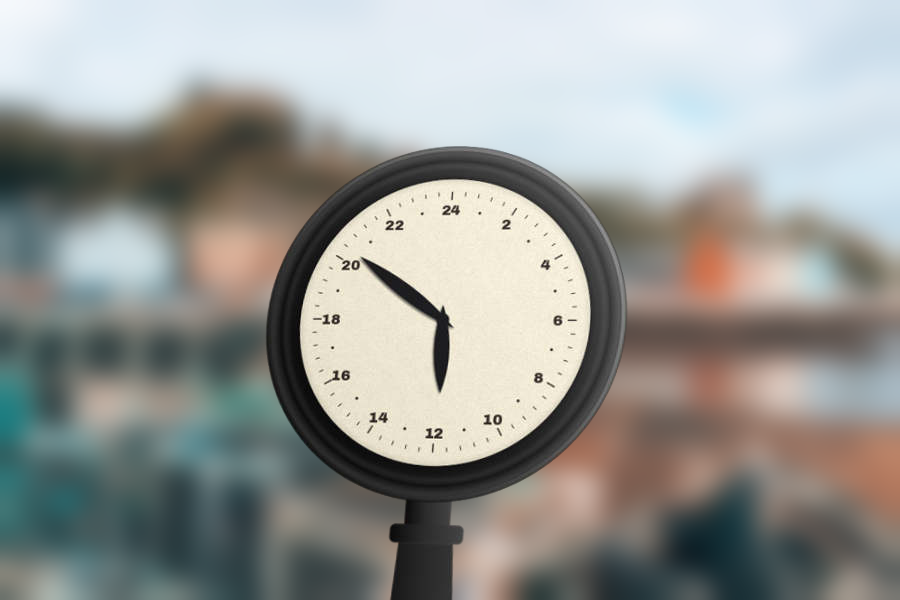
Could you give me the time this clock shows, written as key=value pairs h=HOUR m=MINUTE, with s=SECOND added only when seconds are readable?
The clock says h=11 m=51
